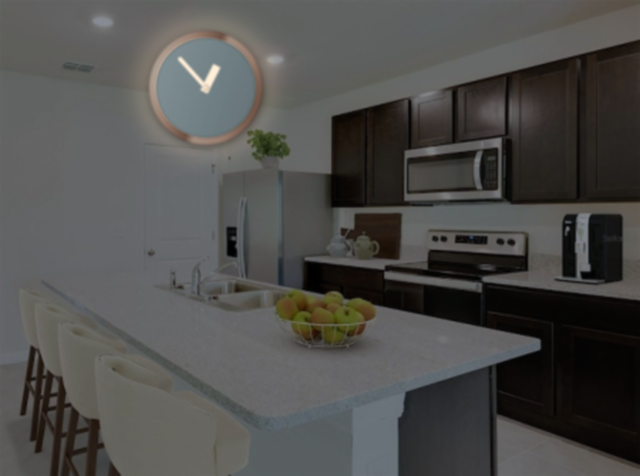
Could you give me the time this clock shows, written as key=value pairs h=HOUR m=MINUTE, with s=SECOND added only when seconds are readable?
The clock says h=12 m=53
